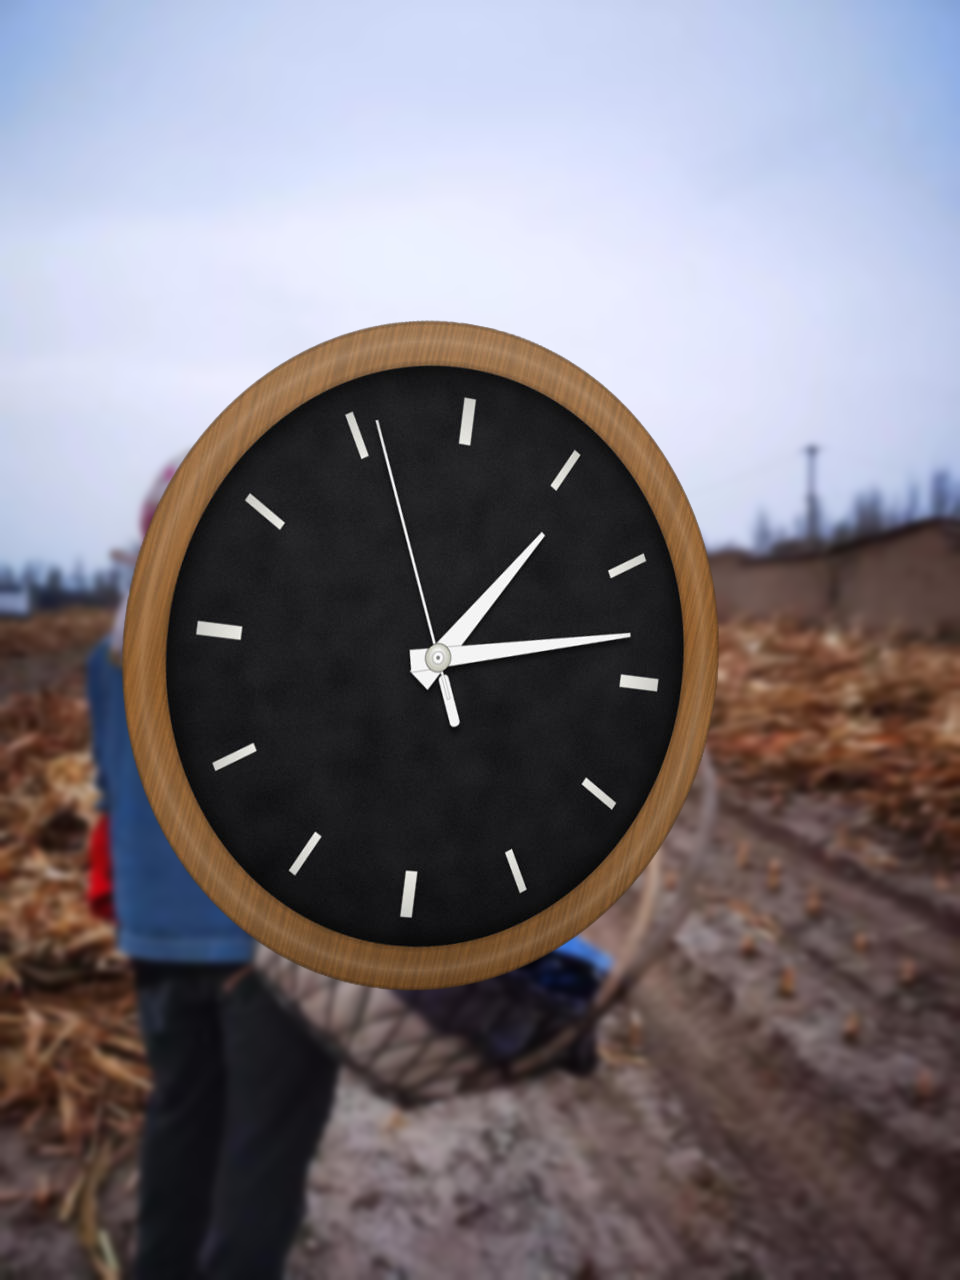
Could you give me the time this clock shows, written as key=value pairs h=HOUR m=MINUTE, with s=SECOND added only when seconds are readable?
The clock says h=1 m=12 s=56
